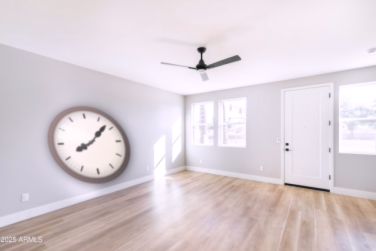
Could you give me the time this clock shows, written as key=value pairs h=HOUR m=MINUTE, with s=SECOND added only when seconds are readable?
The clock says h=8 m=8
